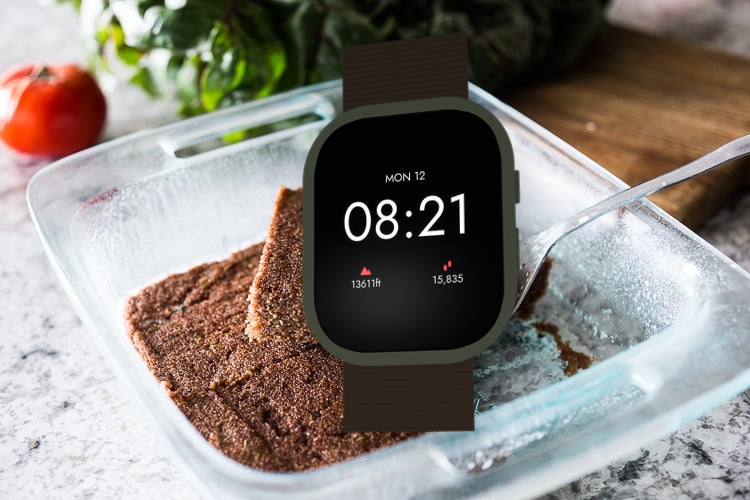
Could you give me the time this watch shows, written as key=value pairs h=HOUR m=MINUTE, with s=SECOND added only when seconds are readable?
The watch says h=8 m=21
